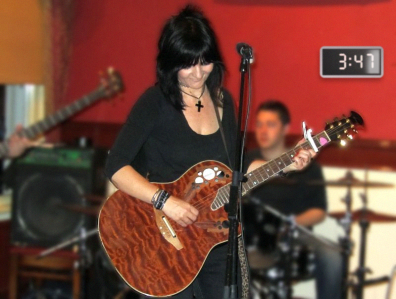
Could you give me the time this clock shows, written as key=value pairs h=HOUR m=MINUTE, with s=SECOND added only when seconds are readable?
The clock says h=3 m=47
